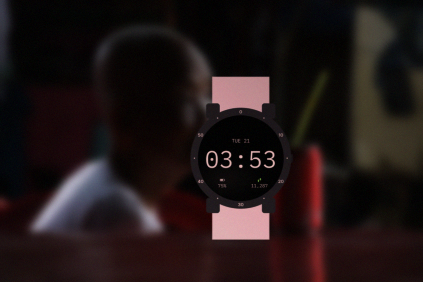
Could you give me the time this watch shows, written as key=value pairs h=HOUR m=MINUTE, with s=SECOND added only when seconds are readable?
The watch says h=3 m=53
